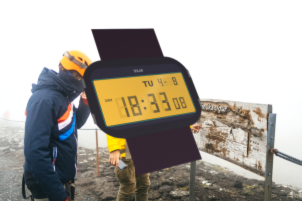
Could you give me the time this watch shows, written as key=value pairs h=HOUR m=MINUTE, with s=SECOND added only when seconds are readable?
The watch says h=18 m=33 s=8
